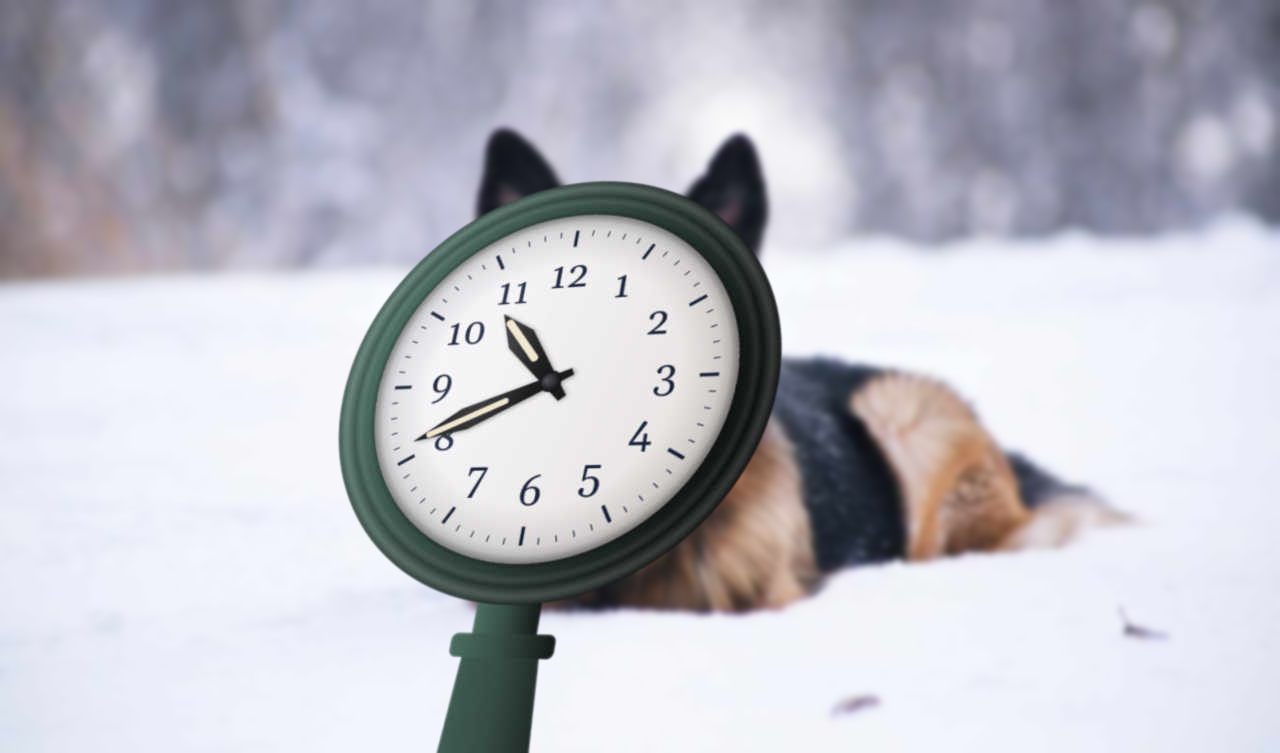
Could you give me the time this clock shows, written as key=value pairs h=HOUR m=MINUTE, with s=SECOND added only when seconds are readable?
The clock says h=10 m=41
